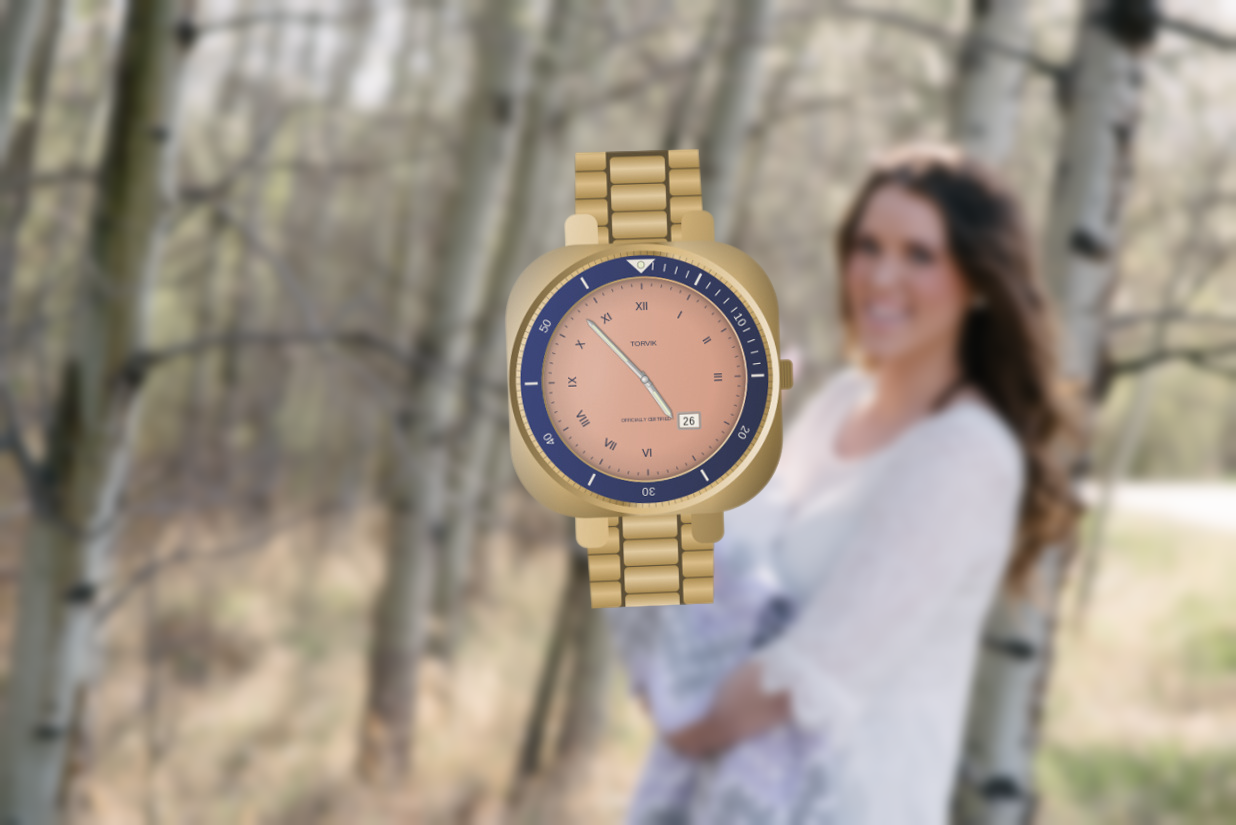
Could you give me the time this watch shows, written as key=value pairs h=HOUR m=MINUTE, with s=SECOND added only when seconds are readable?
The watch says h=4 m=53
